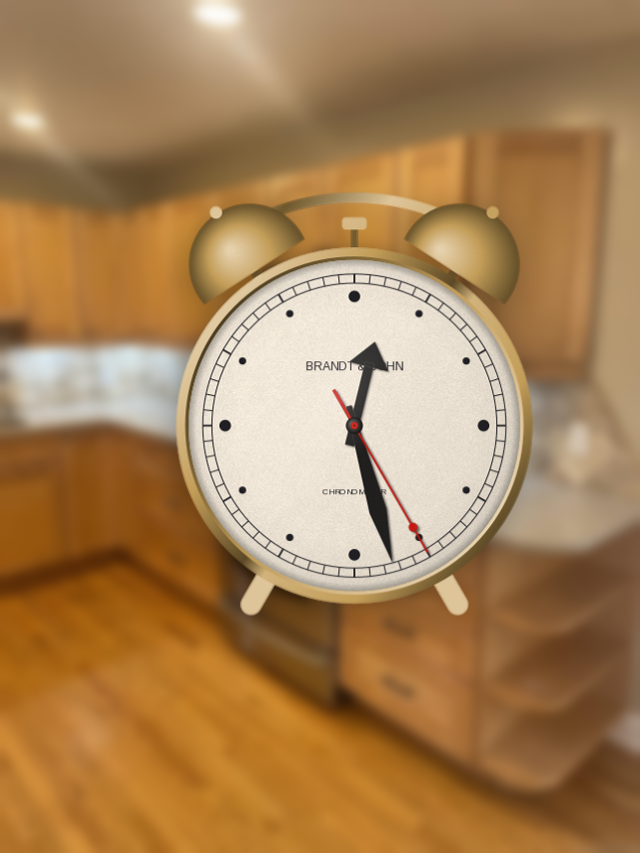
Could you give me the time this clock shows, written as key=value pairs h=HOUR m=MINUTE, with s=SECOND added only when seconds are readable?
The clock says h=12 m=27 s=25
